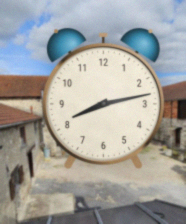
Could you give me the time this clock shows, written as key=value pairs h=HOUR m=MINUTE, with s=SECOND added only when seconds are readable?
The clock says h=8 m=13
